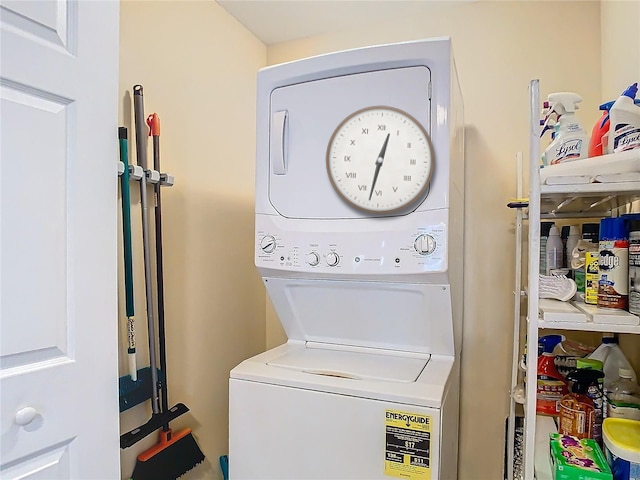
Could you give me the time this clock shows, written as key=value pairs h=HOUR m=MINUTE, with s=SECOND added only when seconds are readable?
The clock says h=12 m=32
